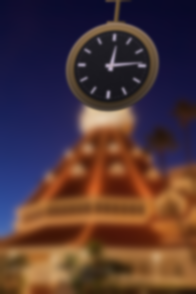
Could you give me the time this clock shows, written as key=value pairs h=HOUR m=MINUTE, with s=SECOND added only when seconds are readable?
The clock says h=12 m=14
